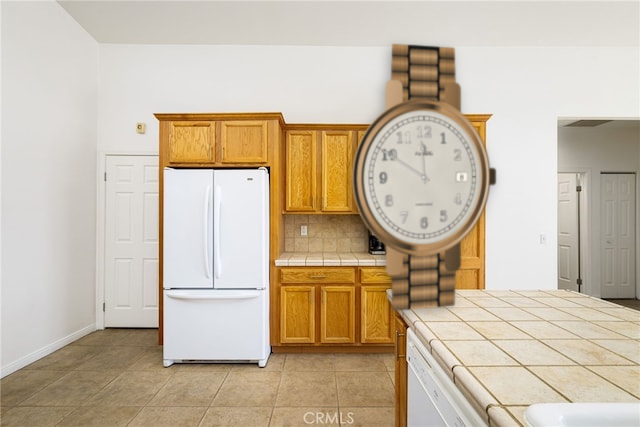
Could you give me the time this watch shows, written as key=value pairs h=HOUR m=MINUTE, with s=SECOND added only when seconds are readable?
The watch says h=11 m=50
